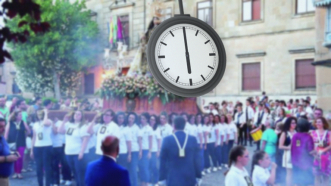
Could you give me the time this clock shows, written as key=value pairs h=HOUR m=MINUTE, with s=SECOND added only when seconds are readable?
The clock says h=6 m=0
